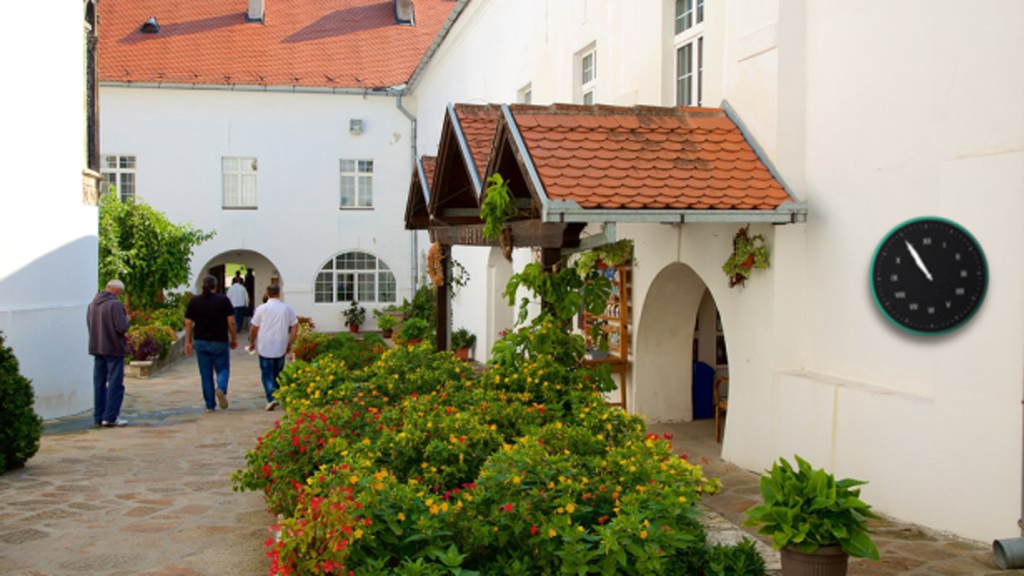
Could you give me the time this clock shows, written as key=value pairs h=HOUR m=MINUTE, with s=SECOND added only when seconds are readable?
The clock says h=10 m=55
